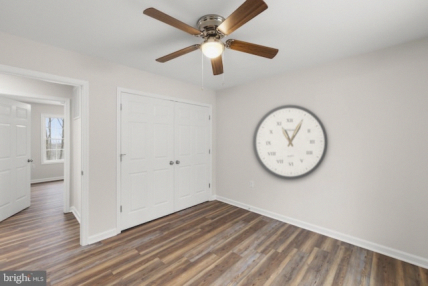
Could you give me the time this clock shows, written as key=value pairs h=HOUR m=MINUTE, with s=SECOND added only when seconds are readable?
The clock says h=11 m=5
